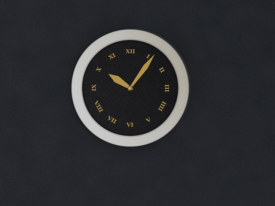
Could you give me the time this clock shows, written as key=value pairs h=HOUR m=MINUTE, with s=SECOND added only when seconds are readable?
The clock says h=10 m=6
